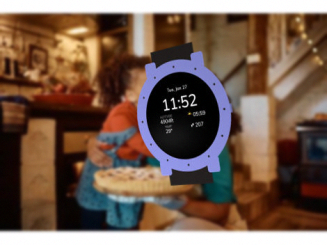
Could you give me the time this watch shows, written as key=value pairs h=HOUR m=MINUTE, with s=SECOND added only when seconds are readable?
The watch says h=11 m=52
